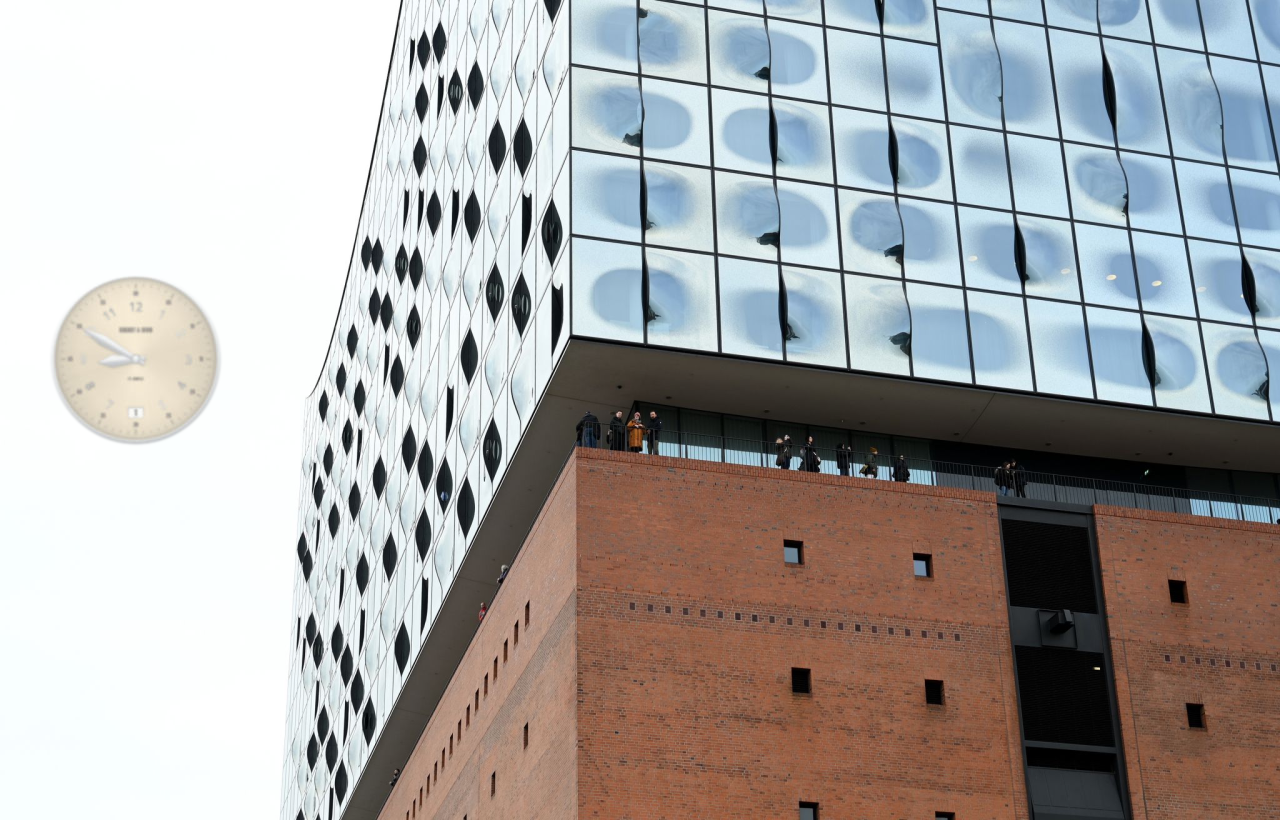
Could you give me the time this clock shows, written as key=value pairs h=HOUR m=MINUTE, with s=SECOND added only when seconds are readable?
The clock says h=8 m=50
